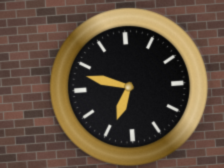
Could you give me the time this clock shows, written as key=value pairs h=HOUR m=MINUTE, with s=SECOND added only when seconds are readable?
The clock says h=6 m=48
